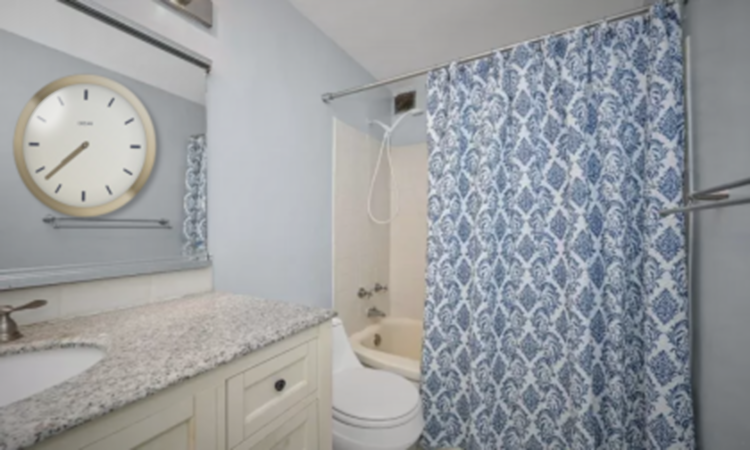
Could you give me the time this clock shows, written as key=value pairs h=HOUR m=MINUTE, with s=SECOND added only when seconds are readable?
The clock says h=7 m=38
